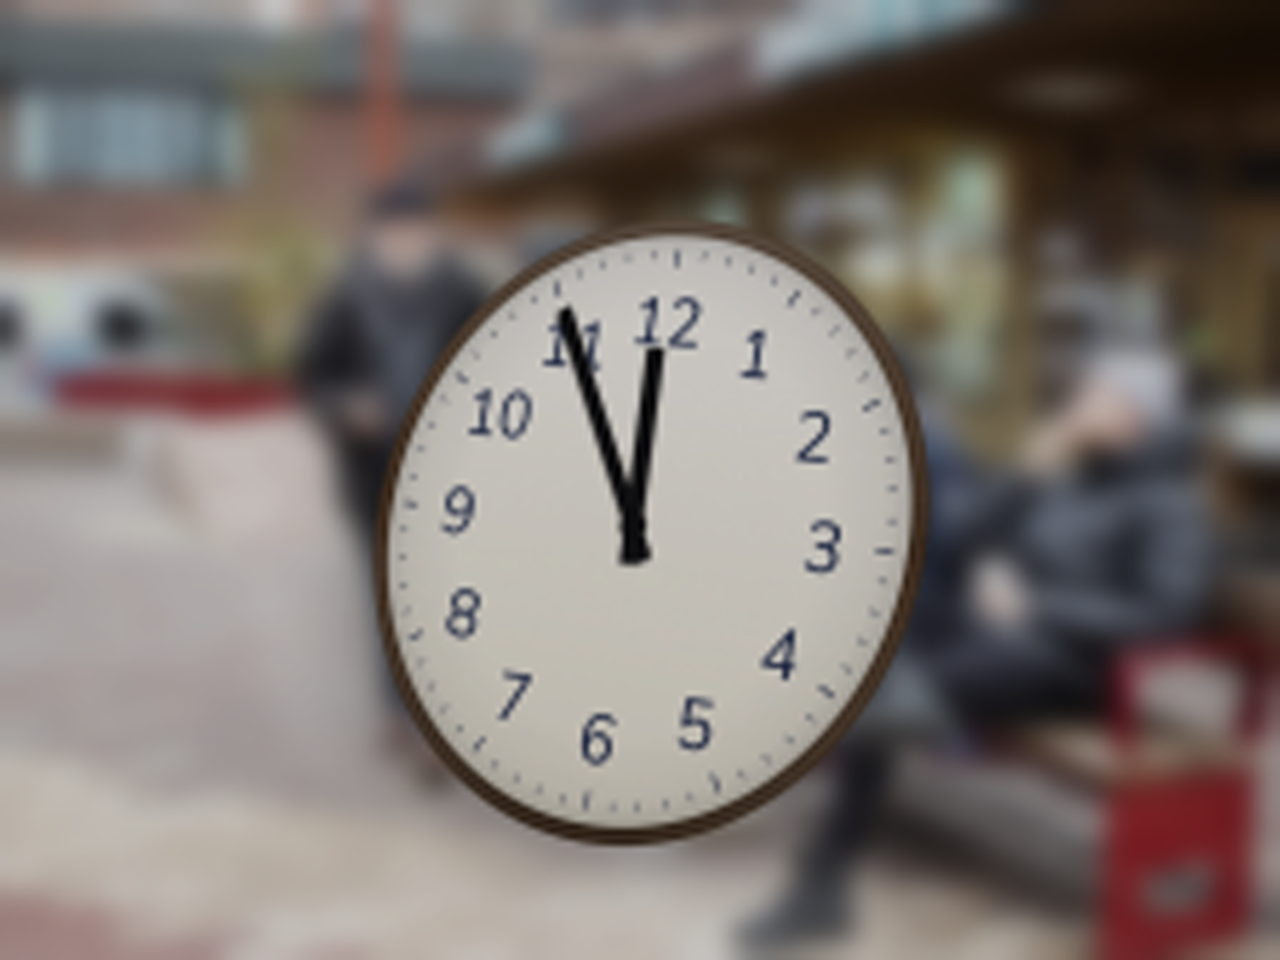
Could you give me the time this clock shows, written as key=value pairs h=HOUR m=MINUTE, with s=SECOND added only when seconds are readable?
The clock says h=11 m=55
